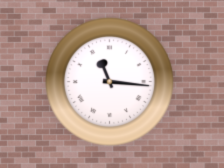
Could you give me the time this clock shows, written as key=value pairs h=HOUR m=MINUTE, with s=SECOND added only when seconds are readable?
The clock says h=11 m=16
